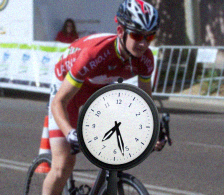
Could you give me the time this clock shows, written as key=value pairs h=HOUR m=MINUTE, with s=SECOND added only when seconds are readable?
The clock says h=7 m=27
